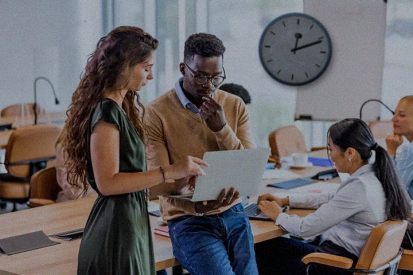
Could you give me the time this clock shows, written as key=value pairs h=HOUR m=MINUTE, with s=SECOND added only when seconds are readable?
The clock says h=12 m=11
